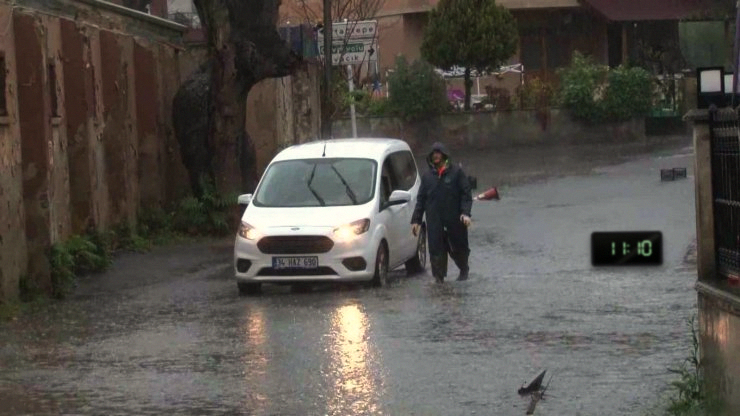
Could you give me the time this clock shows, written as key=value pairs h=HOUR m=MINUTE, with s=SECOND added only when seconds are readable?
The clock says h=11 m=10
